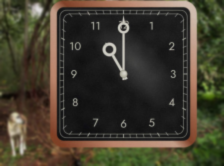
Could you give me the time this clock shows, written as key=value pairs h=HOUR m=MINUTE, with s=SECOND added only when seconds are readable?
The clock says h=11 m=0
